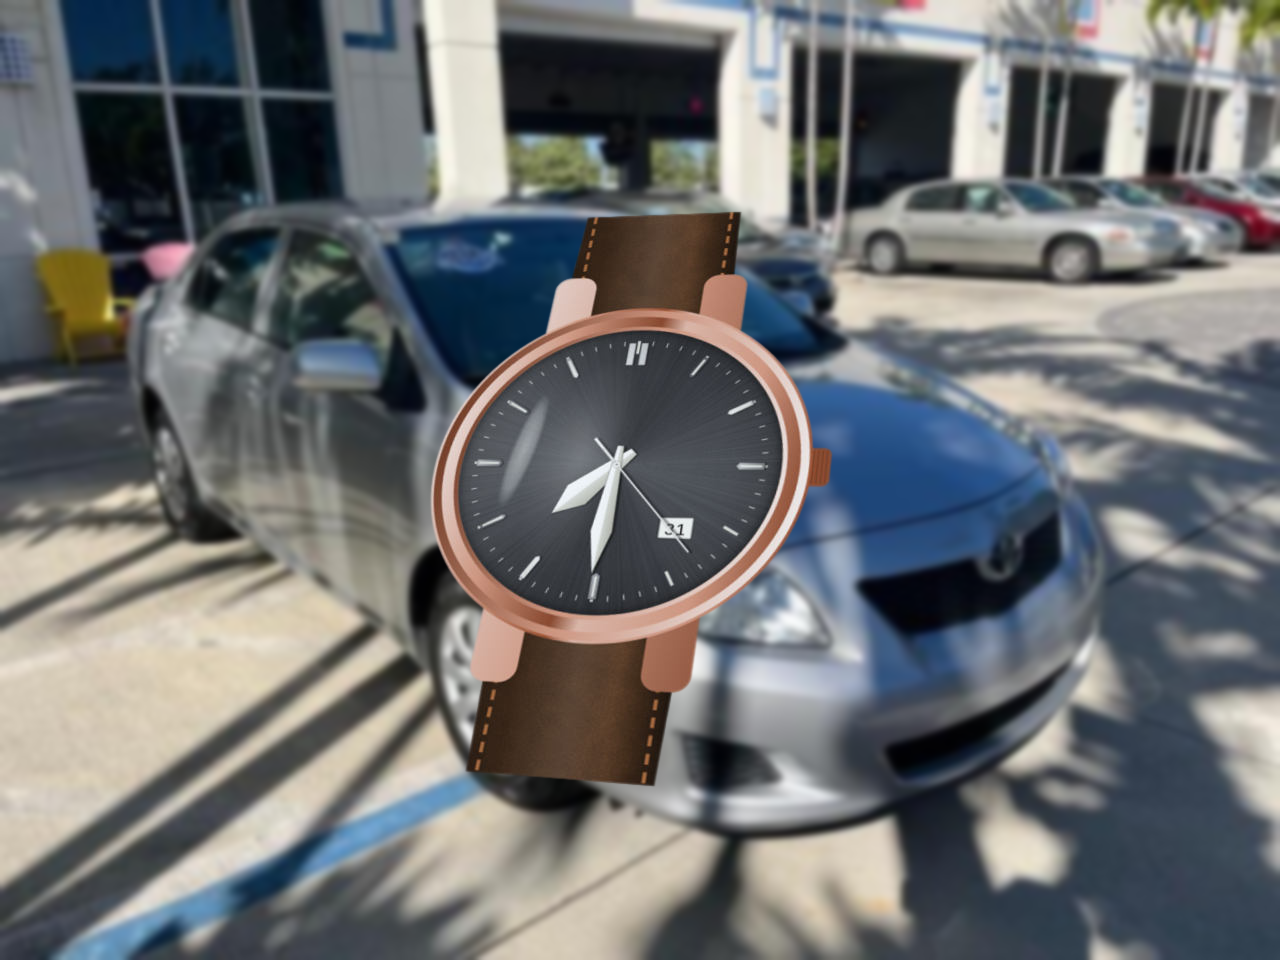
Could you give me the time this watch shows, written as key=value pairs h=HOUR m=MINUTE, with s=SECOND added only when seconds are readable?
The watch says h=7 m=30 s=23
